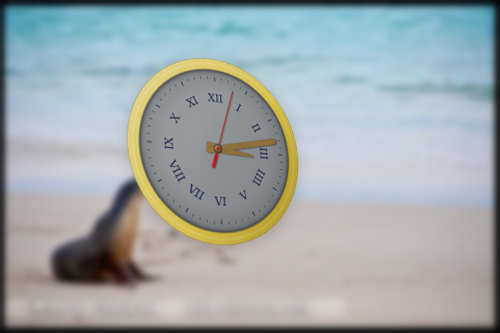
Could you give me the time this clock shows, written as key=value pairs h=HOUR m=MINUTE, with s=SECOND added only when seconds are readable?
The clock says h=3 m=13 s=3
